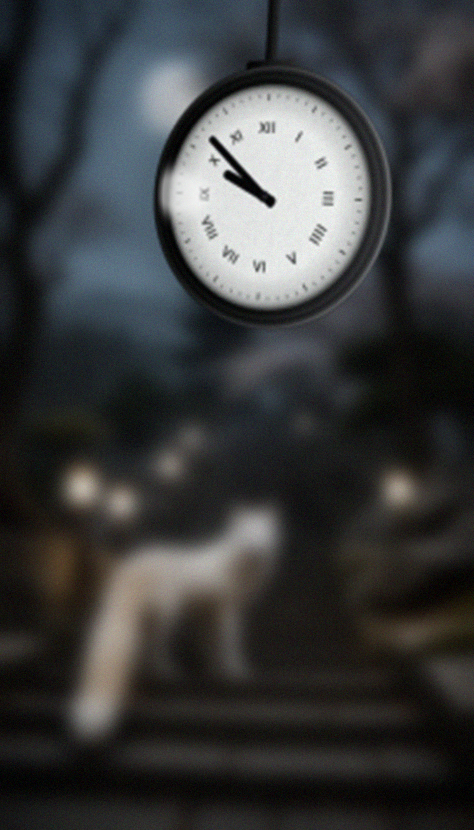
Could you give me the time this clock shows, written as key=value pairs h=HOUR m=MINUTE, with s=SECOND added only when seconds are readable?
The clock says h=9 m=52
